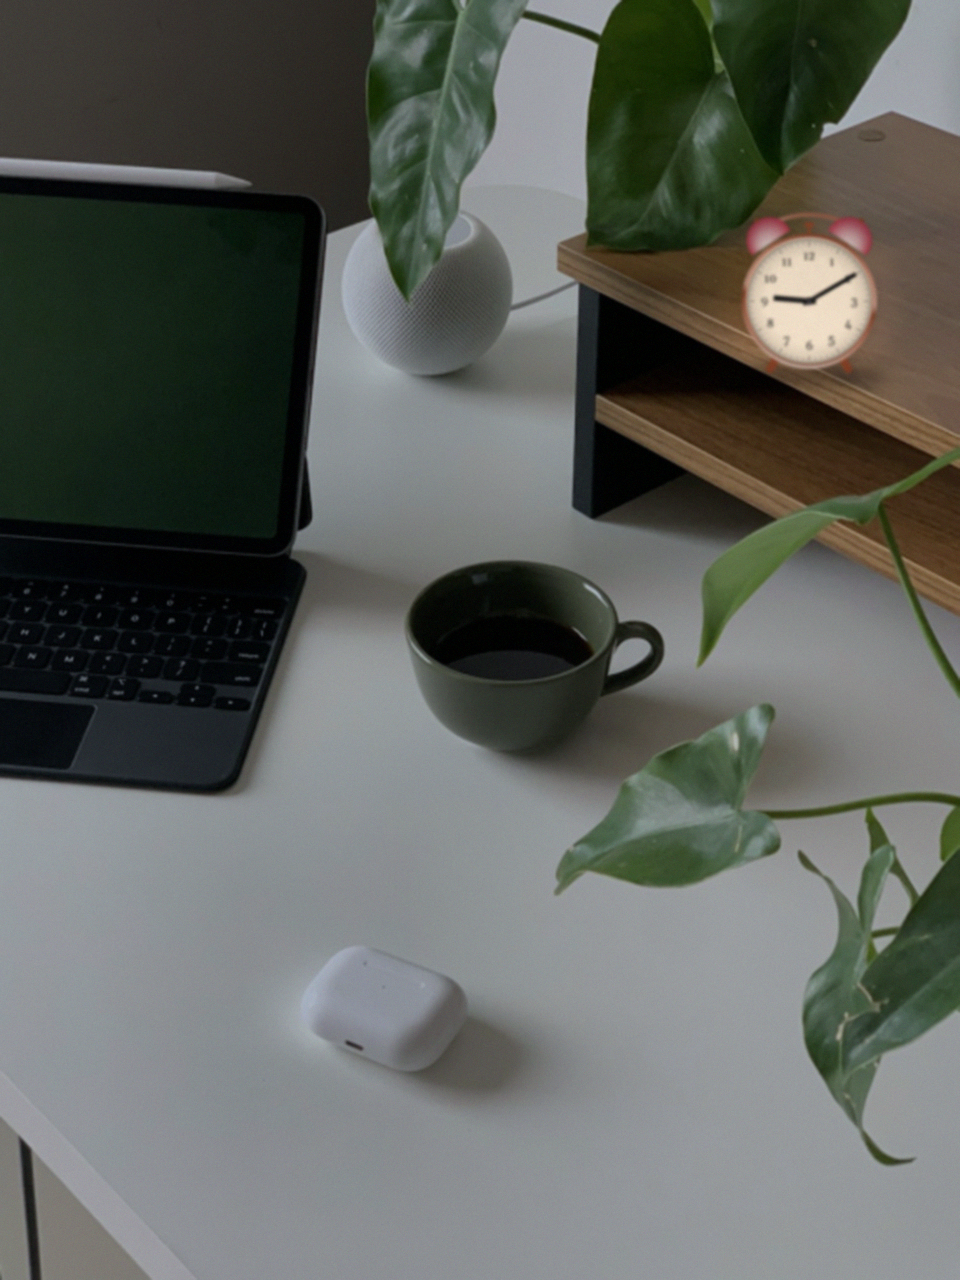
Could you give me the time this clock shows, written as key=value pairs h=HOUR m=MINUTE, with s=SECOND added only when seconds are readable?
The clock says h=9 m=10
